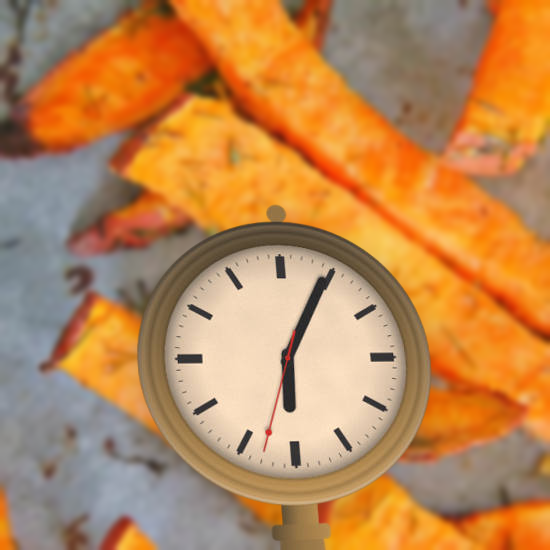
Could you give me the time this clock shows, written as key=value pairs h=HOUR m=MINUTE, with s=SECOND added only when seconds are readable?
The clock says h=6 m=4 s=33
